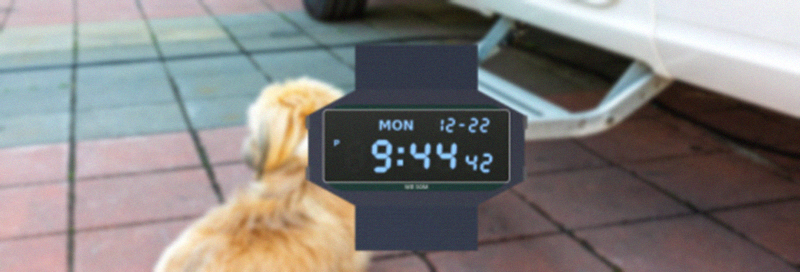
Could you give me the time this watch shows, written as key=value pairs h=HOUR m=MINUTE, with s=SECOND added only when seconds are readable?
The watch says h=9 m=44 s=42
